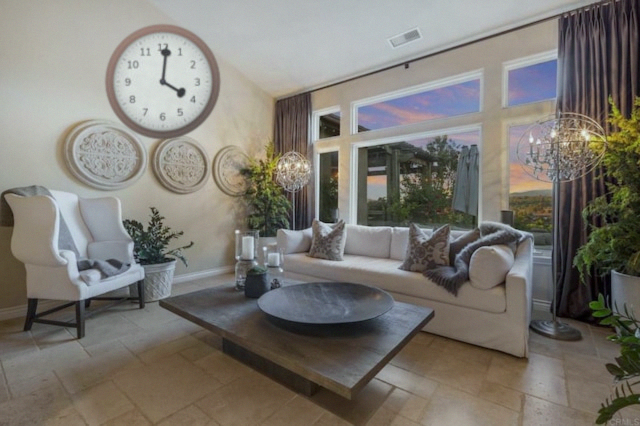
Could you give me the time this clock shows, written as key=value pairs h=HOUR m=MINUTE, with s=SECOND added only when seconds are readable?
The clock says h=4 m=1
